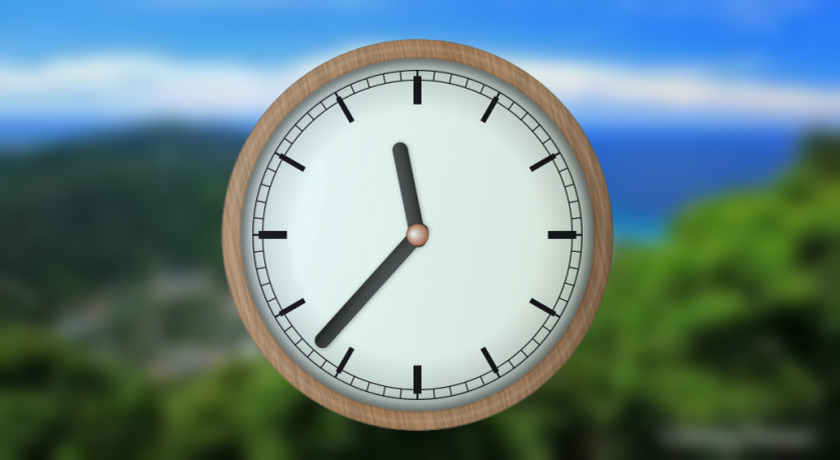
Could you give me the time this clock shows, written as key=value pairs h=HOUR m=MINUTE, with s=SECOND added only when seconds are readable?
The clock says h=11 m=37
